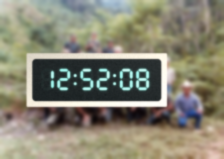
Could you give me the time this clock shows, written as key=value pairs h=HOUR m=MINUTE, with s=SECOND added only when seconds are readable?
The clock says h=12 m=52 s=8
